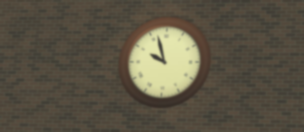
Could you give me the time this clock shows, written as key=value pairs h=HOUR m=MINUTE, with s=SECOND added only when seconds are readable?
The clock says h=9 m=57
